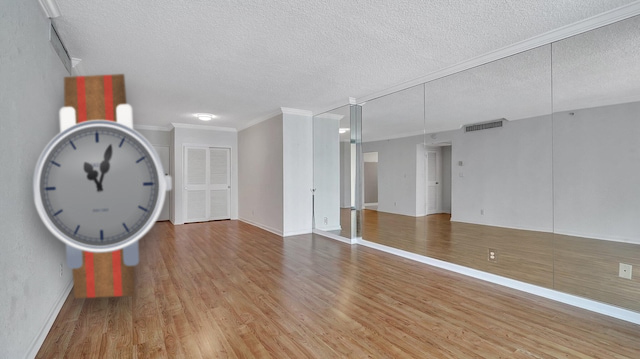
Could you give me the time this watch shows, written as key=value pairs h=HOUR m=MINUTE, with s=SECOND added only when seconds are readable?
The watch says h=11 m=3
